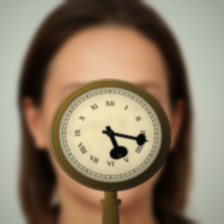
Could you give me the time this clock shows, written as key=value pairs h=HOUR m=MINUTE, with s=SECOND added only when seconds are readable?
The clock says h=5 m=17
